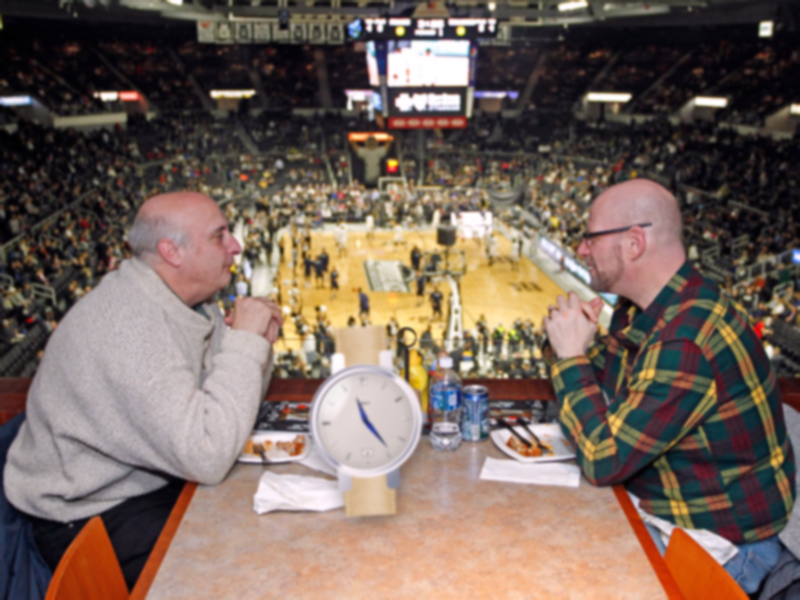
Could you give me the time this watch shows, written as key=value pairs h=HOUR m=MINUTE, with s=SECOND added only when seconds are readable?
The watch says h=11 m=24
